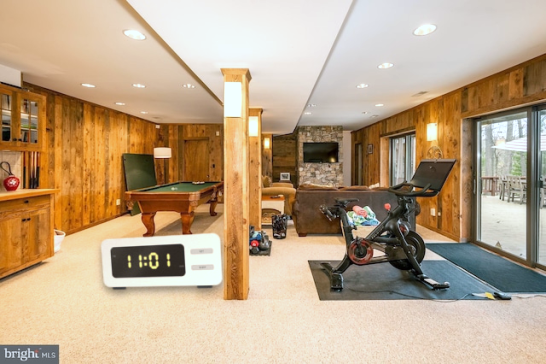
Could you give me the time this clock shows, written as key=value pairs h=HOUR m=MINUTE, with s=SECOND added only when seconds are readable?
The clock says h=11 m=1
